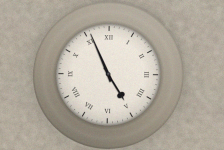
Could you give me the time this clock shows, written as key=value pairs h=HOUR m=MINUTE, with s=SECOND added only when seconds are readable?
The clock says h=4 m=56
